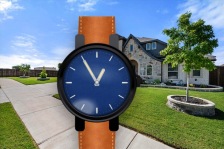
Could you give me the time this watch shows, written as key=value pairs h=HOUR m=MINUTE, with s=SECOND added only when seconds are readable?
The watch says h=12 m=55
